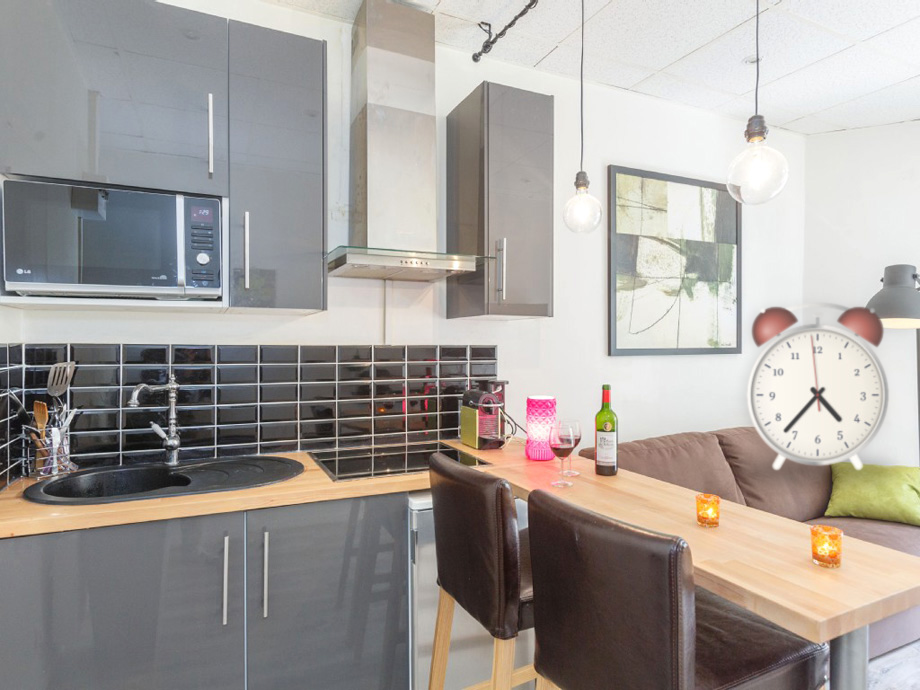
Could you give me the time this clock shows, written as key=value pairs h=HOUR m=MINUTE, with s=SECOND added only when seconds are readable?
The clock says h=4 m=36 s=59
